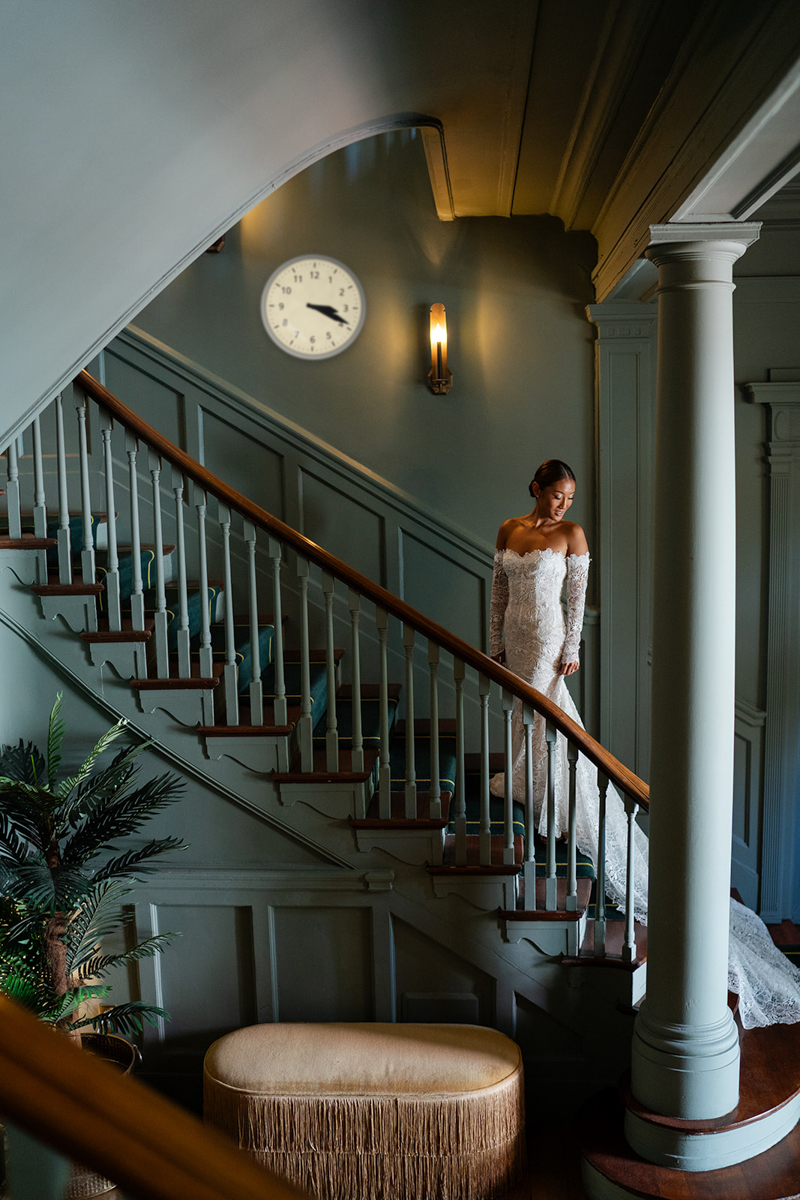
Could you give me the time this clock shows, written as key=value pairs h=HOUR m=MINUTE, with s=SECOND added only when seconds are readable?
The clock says h=3 m=19
